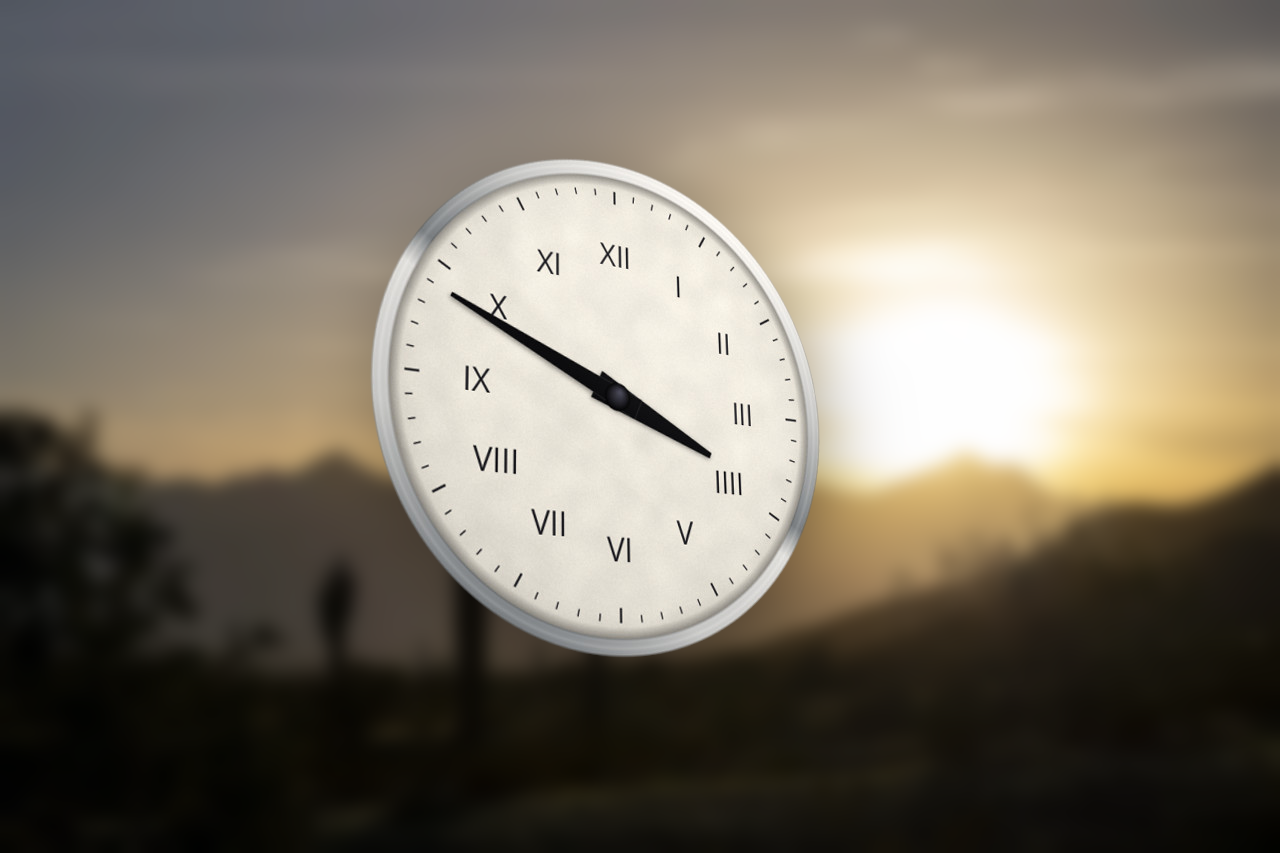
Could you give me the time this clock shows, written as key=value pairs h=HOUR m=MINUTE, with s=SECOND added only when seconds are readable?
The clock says h=3 m=49
